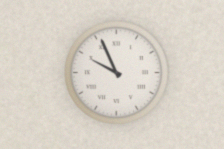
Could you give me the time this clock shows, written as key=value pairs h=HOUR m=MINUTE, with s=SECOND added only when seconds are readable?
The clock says h=9 m=56
